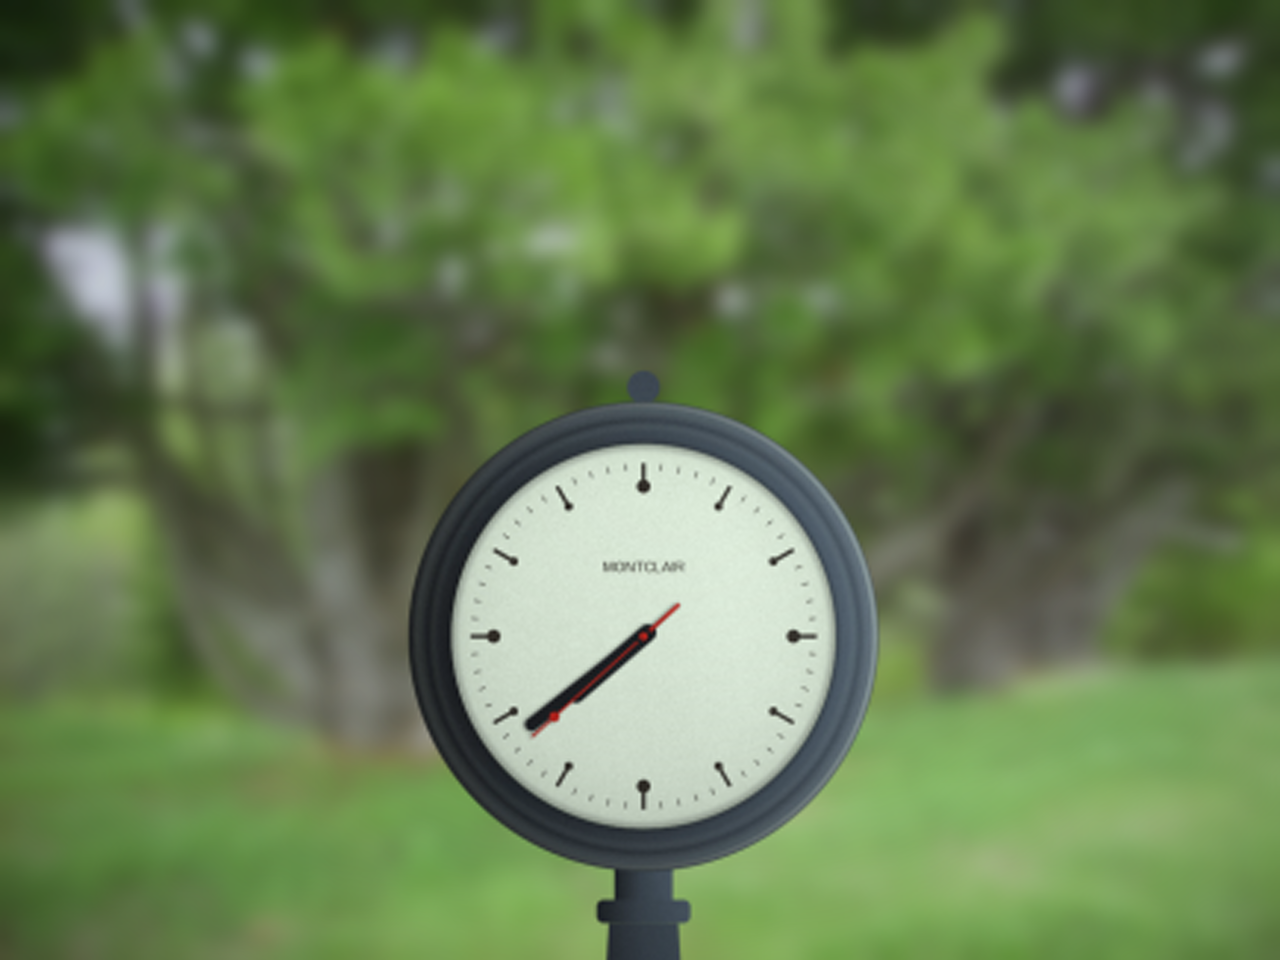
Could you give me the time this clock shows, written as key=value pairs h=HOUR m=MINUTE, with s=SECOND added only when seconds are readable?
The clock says h=7 m=38 s=38
